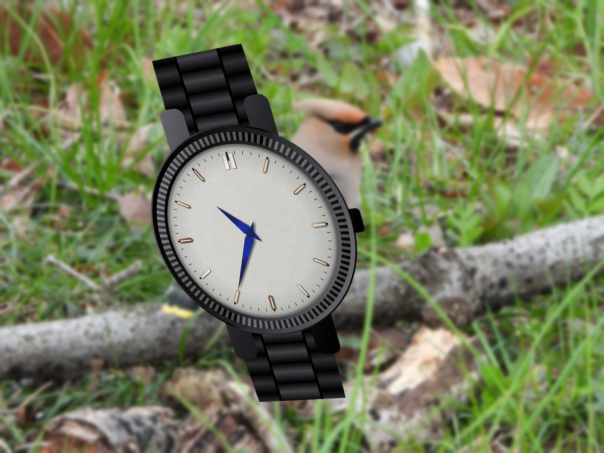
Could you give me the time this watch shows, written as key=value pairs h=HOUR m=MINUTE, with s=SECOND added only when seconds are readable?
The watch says h=10 m=35
